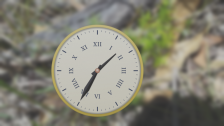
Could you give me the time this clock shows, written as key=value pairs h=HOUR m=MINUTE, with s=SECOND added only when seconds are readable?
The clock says h=1 m=35
